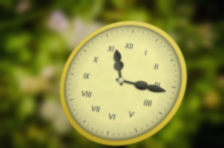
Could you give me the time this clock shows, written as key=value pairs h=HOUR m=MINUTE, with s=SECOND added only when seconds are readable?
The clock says h=11 m=16
